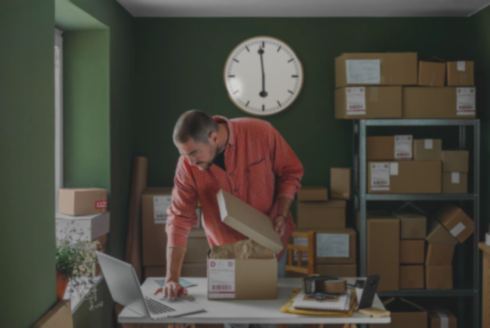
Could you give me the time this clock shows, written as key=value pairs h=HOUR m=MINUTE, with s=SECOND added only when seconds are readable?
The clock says h=5 m=59
